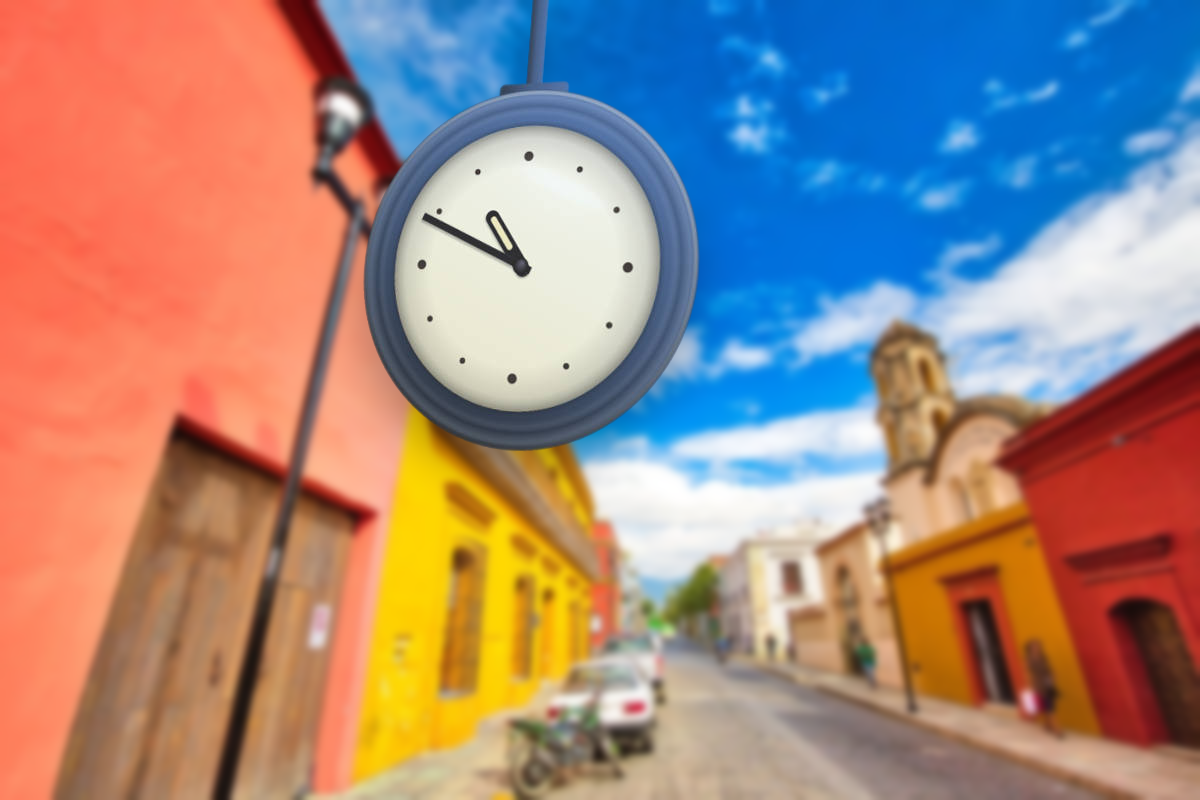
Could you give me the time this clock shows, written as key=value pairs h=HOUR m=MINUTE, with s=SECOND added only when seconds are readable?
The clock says h=10 m=49
